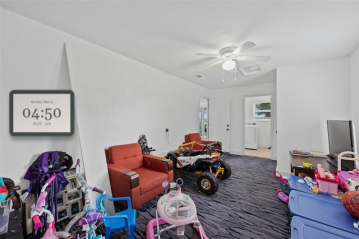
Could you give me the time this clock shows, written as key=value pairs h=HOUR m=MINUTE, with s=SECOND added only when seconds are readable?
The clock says h=4 m=50
